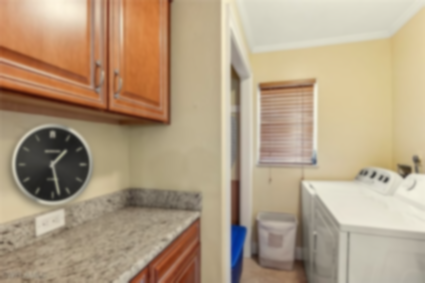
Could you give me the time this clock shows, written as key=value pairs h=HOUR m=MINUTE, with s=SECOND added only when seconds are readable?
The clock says h=1 m=28
